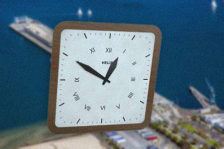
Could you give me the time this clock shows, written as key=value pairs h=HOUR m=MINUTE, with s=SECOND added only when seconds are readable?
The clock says h=12 m=50
